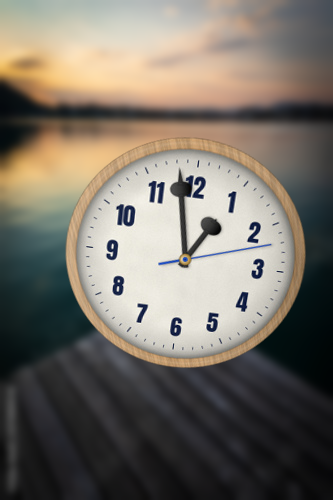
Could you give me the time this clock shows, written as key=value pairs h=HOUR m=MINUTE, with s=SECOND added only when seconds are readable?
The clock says h=12 m=58 s=12
